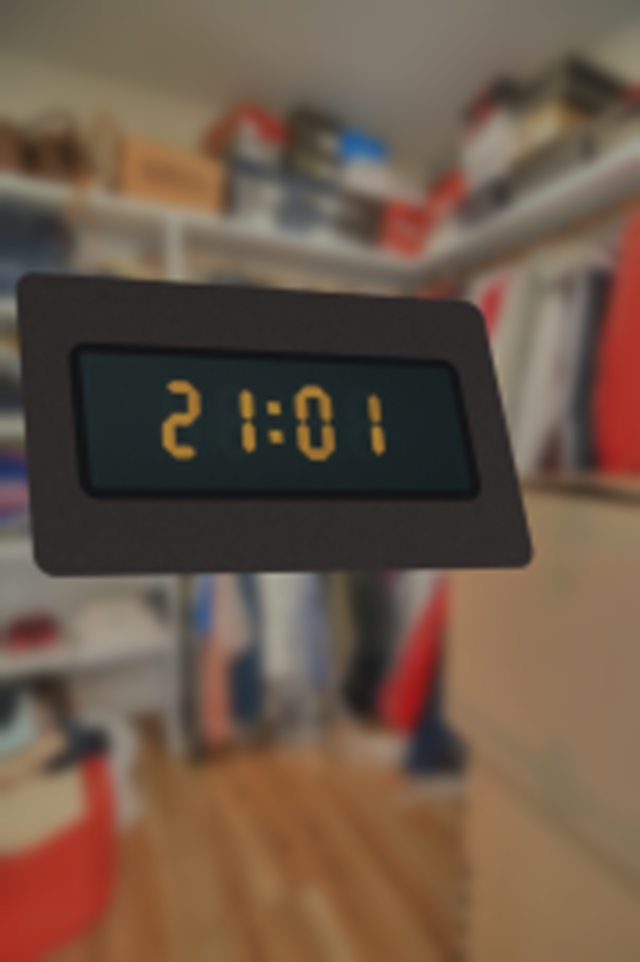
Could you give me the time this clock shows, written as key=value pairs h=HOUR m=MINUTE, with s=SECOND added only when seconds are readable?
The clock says h=21 m=1
